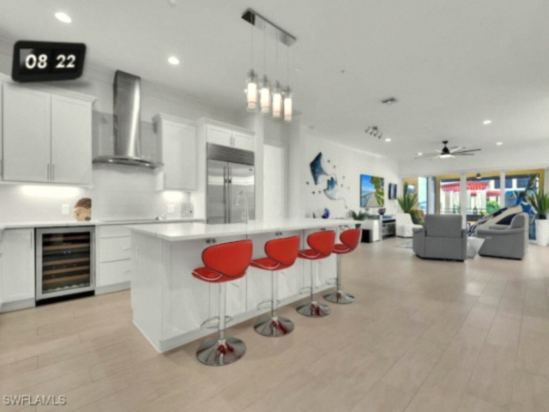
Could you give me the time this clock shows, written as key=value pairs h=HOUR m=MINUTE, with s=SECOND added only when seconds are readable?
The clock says h=8 m=22
